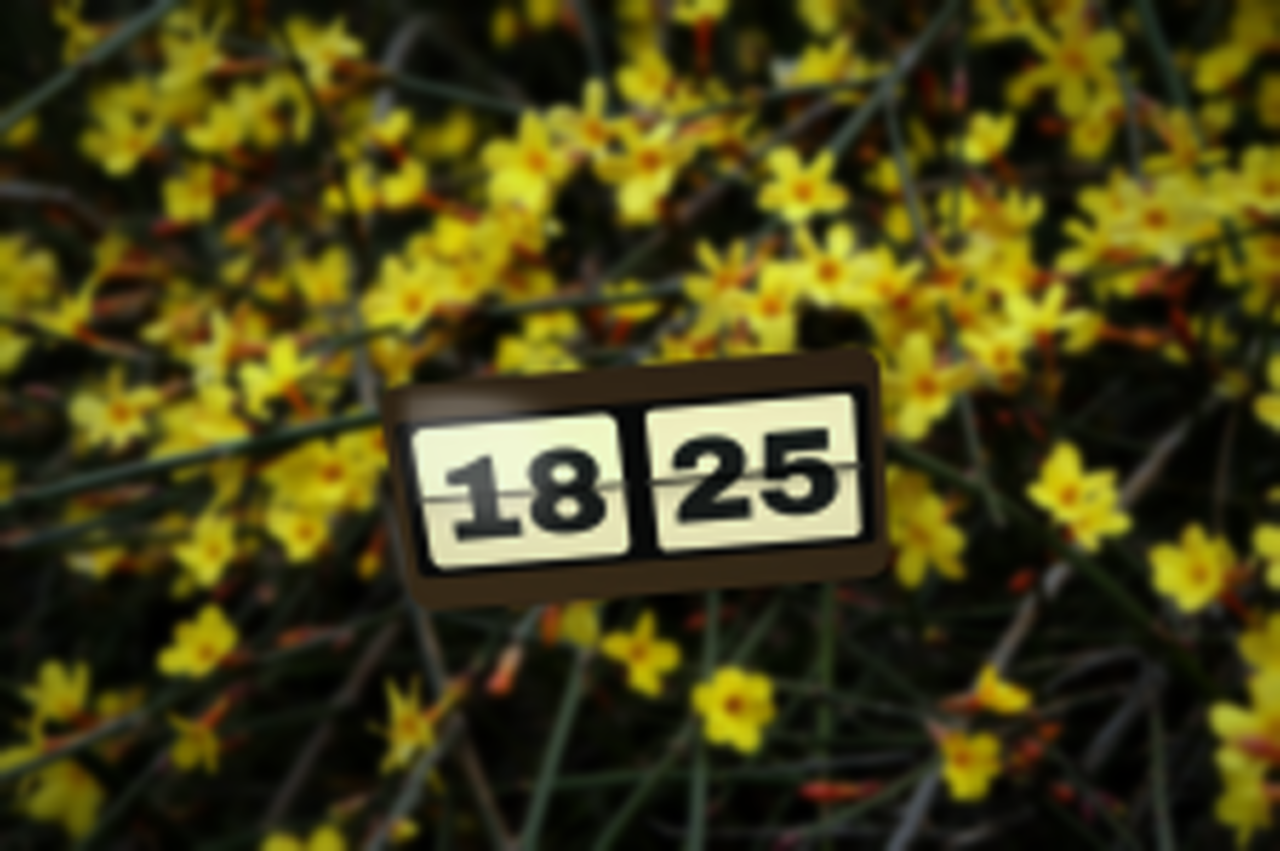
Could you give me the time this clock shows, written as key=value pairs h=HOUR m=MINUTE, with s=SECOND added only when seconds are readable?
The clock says h=18 m=25
